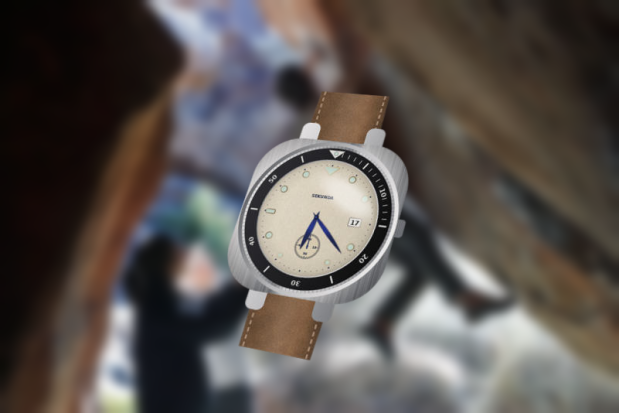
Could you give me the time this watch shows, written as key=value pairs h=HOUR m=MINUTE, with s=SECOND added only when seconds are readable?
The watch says h=6 m=22
